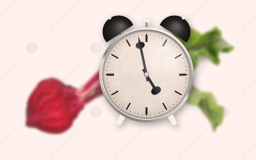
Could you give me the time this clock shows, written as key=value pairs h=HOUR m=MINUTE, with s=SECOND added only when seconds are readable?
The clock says h=4 m=58
